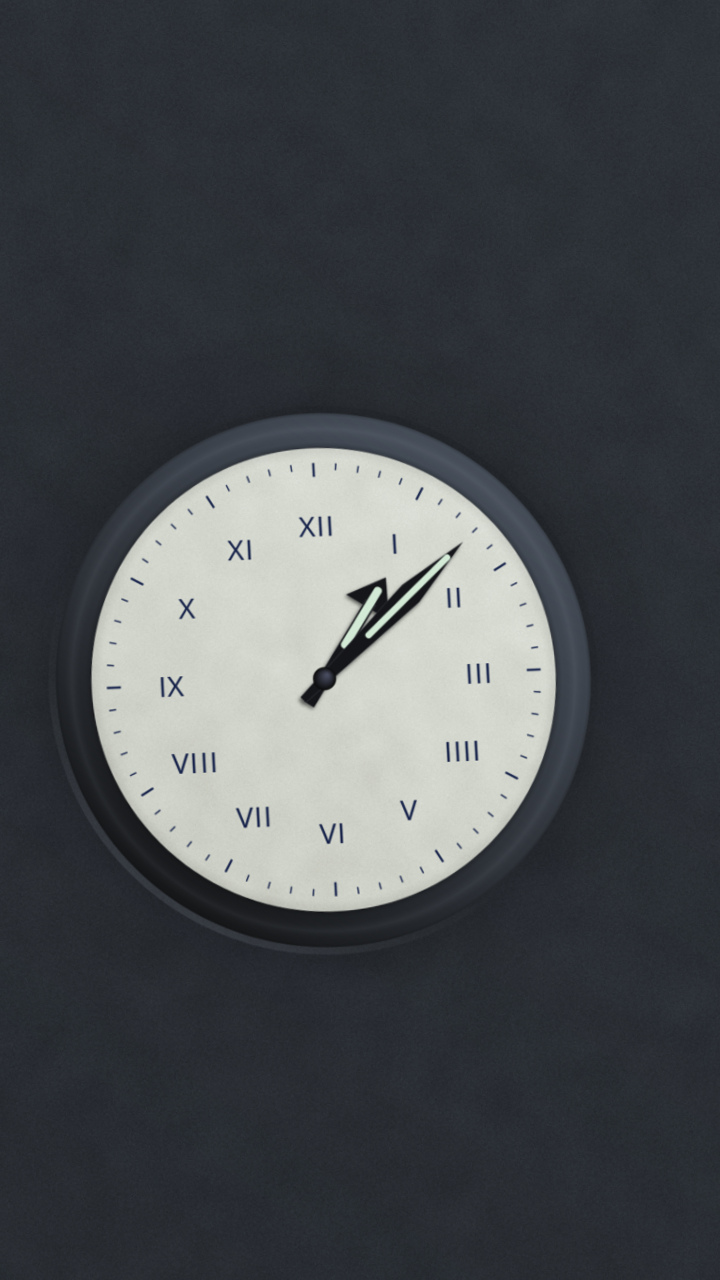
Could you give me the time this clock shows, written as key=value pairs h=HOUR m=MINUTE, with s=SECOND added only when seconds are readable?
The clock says h=1 m=8
